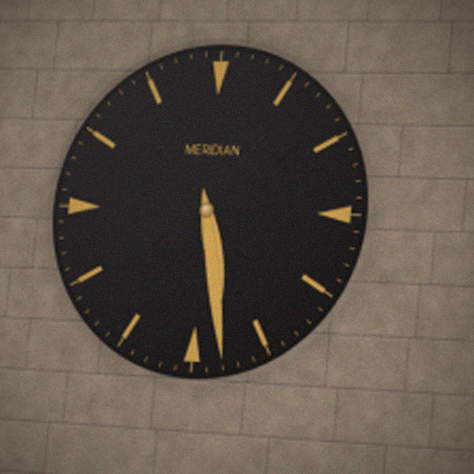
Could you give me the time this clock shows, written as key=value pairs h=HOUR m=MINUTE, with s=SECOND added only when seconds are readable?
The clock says h=5 m=28
